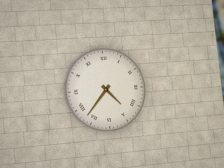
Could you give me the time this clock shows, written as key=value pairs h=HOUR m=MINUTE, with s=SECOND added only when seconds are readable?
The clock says h=4 m=37
